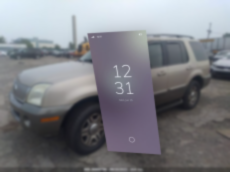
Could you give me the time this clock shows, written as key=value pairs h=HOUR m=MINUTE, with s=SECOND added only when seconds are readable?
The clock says h=12 m=31
